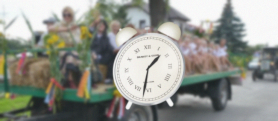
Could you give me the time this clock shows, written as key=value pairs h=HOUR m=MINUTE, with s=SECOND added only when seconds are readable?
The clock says h=1 m=32
